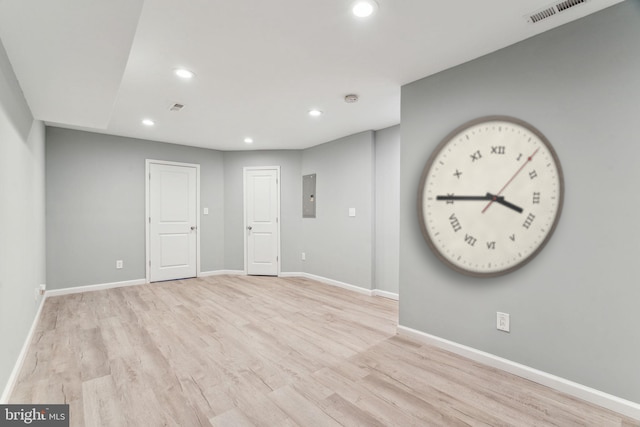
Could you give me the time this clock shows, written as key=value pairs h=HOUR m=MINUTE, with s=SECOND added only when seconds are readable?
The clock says h=3 m=45 s=7
